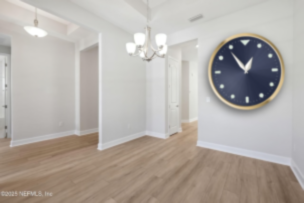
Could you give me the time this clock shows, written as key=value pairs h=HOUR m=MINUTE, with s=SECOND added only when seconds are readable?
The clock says h=12 m=54
